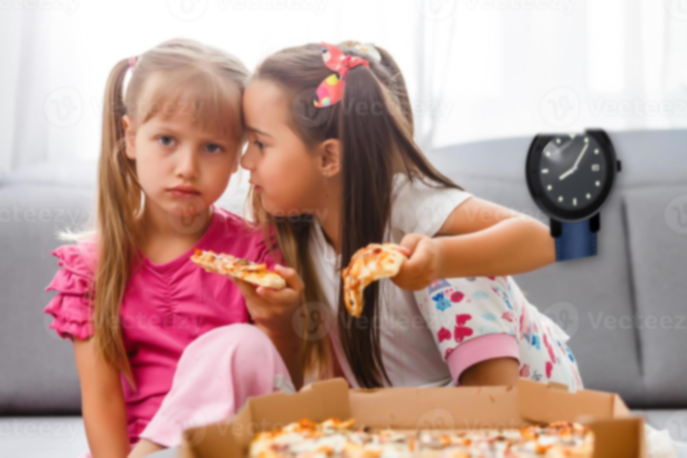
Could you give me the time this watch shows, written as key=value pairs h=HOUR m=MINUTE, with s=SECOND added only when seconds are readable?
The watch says h=8 m=6
